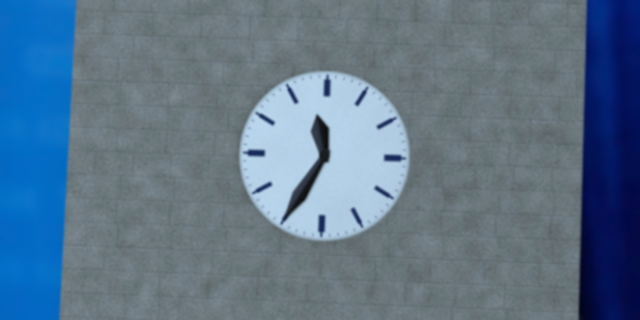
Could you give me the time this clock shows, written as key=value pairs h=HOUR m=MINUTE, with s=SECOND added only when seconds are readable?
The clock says h=11 m=35
